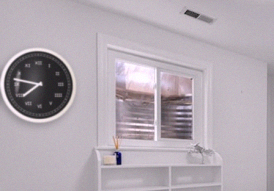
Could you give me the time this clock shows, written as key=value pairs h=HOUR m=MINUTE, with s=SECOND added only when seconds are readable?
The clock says h=7 m=47
